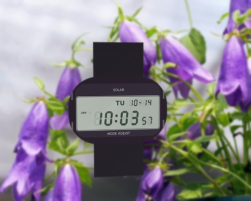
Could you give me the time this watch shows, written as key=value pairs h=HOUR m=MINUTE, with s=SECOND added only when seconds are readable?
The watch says h=10 m=3 s=57
